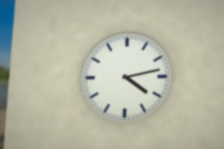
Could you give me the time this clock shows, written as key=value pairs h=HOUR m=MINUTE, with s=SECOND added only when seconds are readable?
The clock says h=4 m=13
